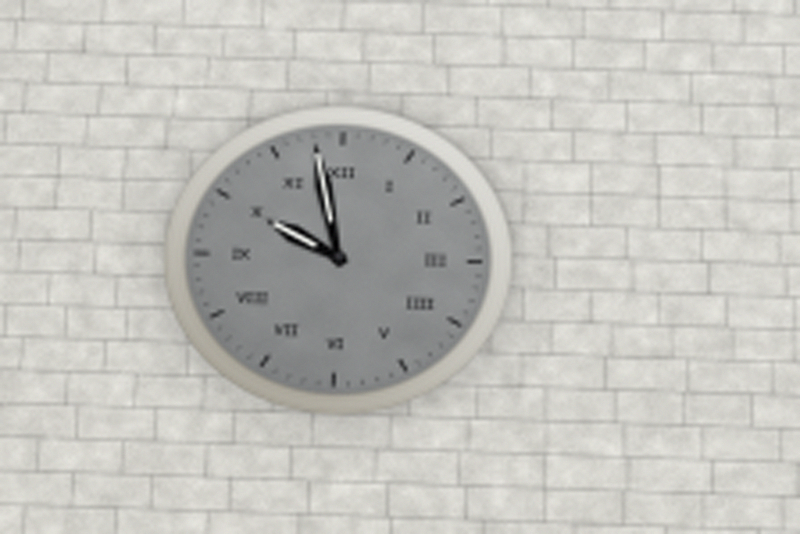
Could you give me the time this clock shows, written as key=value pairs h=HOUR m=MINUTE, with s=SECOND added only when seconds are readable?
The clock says h=9 m=58
